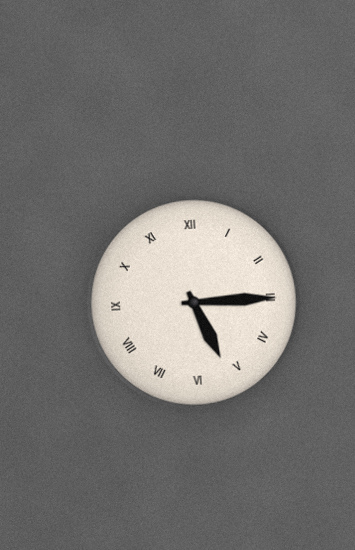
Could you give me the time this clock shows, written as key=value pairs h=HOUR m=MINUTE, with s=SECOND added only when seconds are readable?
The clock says h=5 m=15
